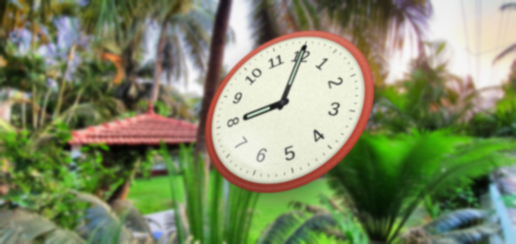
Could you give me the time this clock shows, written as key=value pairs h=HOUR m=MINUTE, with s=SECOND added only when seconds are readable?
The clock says h=8 m=0
